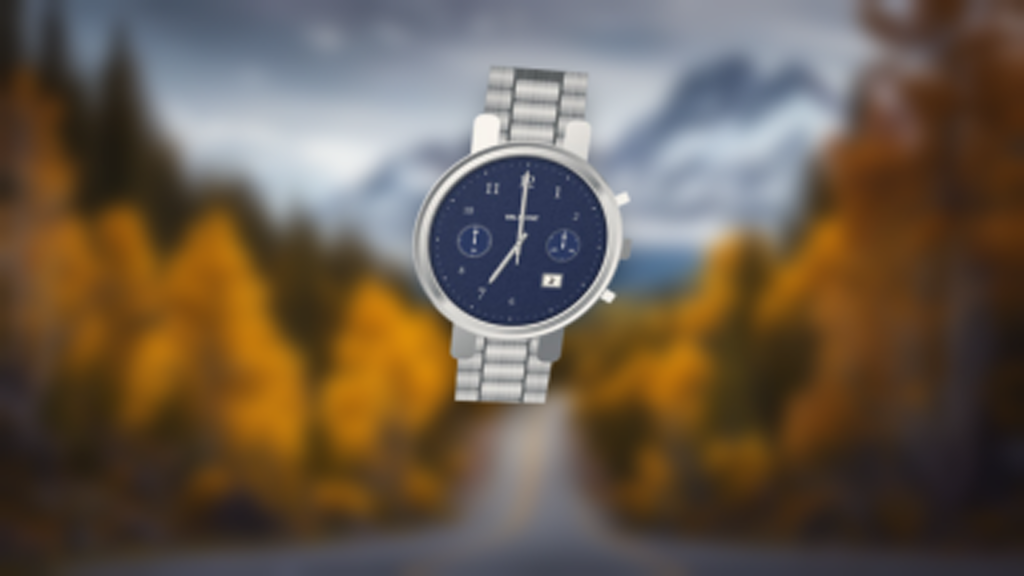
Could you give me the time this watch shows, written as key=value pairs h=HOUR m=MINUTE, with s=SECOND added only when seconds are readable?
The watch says h=7 m=0
